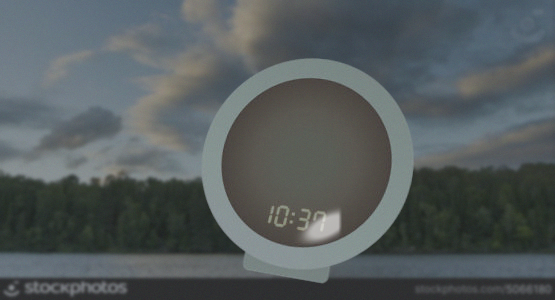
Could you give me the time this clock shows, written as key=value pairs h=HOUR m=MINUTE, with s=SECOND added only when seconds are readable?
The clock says h=10 m=37
